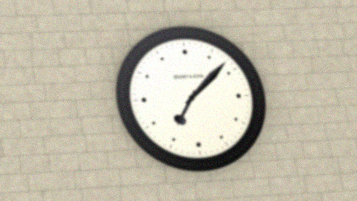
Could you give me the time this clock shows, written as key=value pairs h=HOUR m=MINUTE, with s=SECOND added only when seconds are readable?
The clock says h=7 m=8
